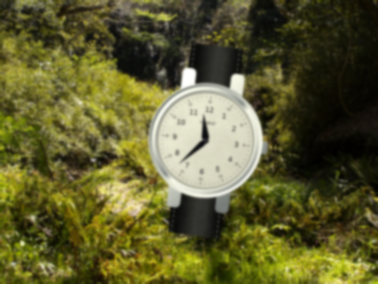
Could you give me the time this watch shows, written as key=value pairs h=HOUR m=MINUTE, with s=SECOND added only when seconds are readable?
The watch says h=11 m=37
